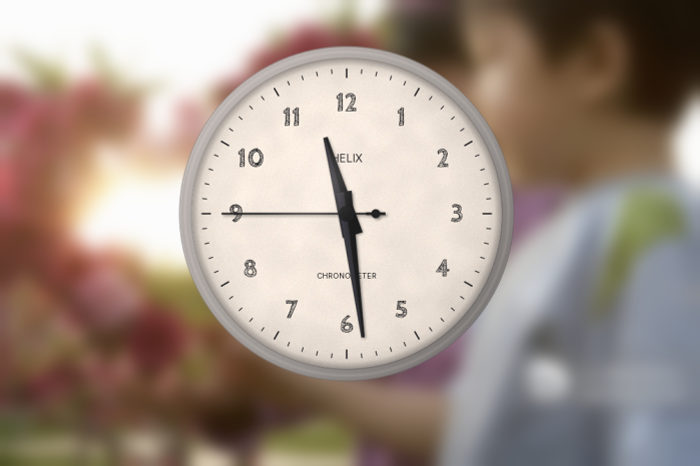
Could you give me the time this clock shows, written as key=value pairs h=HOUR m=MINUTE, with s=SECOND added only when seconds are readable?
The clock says h=11 m=28 s=45
